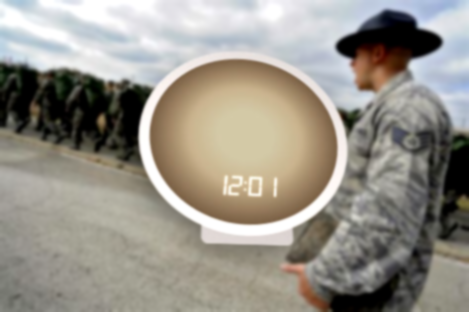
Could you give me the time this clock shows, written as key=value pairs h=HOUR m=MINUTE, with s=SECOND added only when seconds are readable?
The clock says h=12 m=1
